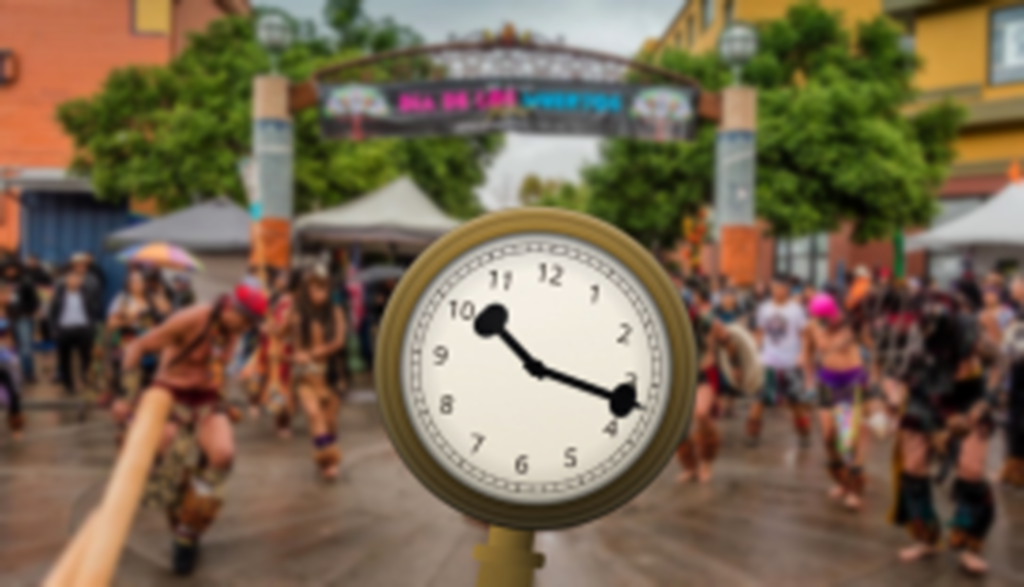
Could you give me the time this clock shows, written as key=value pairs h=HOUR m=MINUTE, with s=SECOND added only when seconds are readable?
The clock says h=10 m=17
